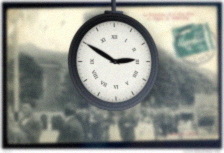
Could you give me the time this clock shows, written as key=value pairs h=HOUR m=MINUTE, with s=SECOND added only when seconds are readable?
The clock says h=2 m=50
